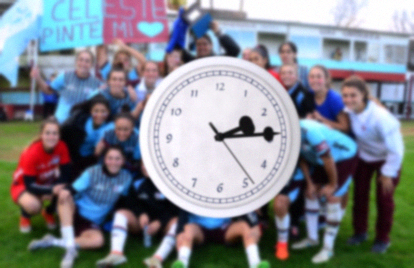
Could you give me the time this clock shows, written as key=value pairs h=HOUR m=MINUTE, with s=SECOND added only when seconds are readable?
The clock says h=2 m=14 s=24
